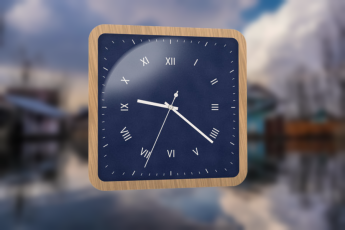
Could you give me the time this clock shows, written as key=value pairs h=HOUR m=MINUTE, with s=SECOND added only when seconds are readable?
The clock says h=9 m=21 s=34
